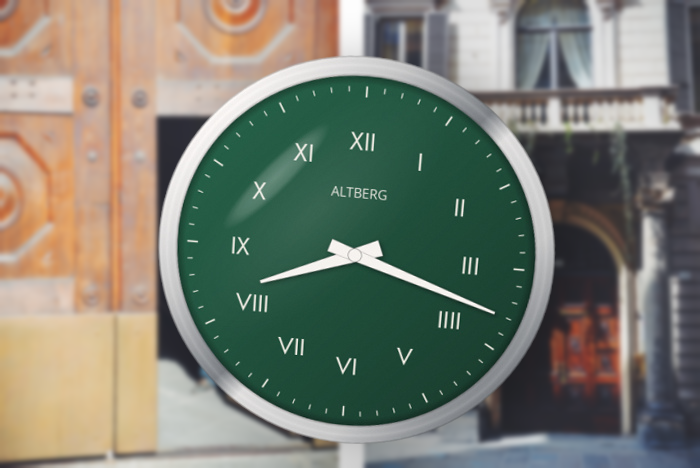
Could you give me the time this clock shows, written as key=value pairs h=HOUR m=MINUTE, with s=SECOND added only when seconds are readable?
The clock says h=8 m=18
